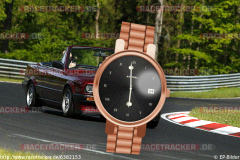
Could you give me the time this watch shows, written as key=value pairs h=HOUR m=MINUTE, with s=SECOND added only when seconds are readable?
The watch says h=5 m=59
